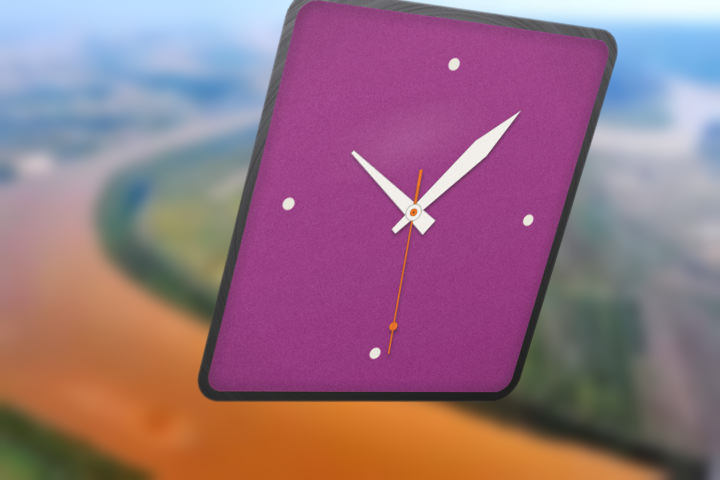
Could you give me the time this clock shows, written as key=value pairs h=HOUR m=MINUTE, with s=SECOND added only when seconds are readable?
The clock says h=10 m=6 s=29
